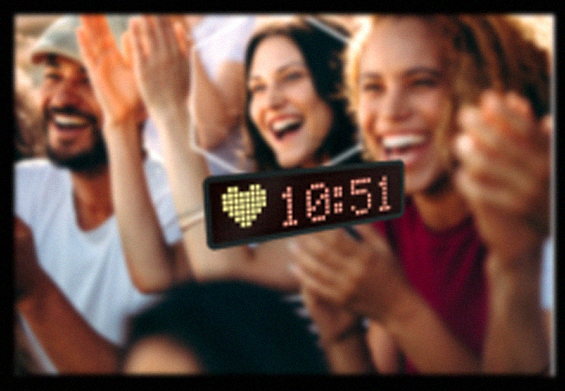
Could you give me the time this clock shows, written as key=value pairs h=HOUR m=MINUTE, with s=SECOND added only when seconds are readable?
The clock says h=10 m=51
